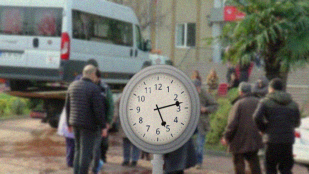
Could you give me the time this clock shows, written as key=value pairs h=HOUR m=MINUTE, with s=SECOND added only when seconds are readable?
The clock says h=5 m=13
